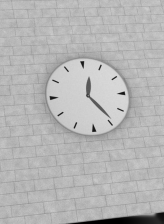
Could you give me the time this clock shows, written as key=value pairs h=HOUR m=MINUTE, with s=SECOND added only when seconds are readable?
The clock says h=12 m=24
